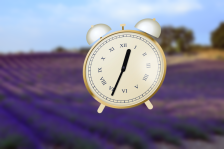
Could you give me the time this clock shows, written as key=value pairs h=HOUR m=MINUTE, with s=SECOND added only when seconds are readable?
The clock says h=12 m=34
